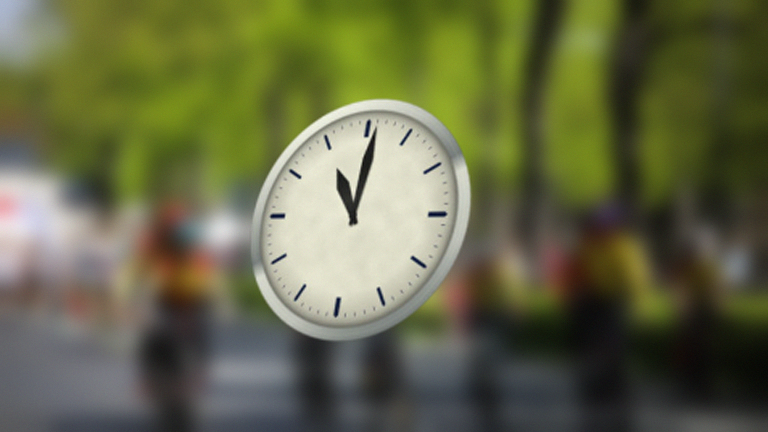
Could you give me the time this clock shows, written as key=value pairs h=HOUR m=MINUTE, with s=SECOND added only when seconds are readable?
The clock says h=11 m=1
